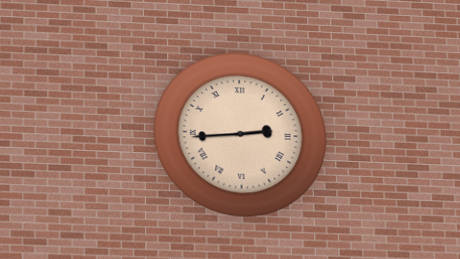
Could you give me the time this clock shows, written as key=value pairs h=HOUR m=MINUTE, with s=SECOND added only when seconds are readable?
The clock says h=2 m=44
